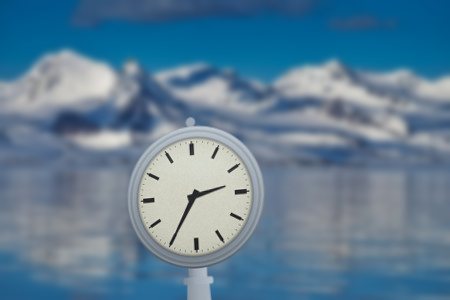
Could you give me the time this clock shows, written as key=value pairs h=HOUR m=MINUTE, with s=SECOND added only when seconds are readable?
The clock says h=2 m=35
